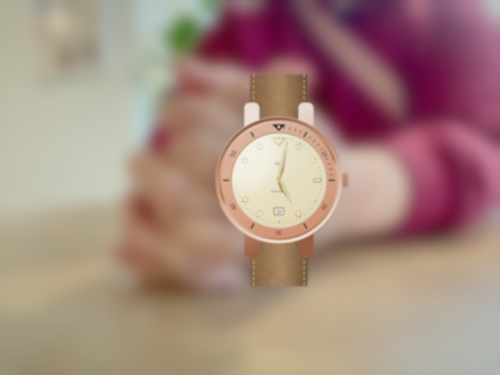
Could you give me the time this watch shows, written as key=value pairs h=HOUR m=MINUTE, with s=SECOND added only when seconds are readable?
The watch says h=5 m=2
